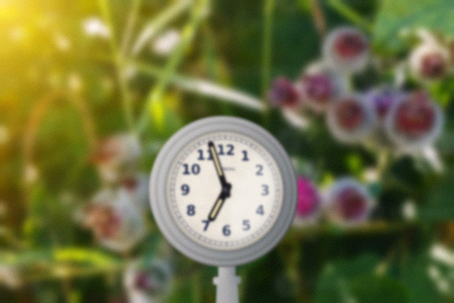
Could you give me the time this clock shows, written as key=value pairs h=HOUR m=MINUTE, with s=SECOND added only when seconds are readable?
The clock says h=6 m=57
